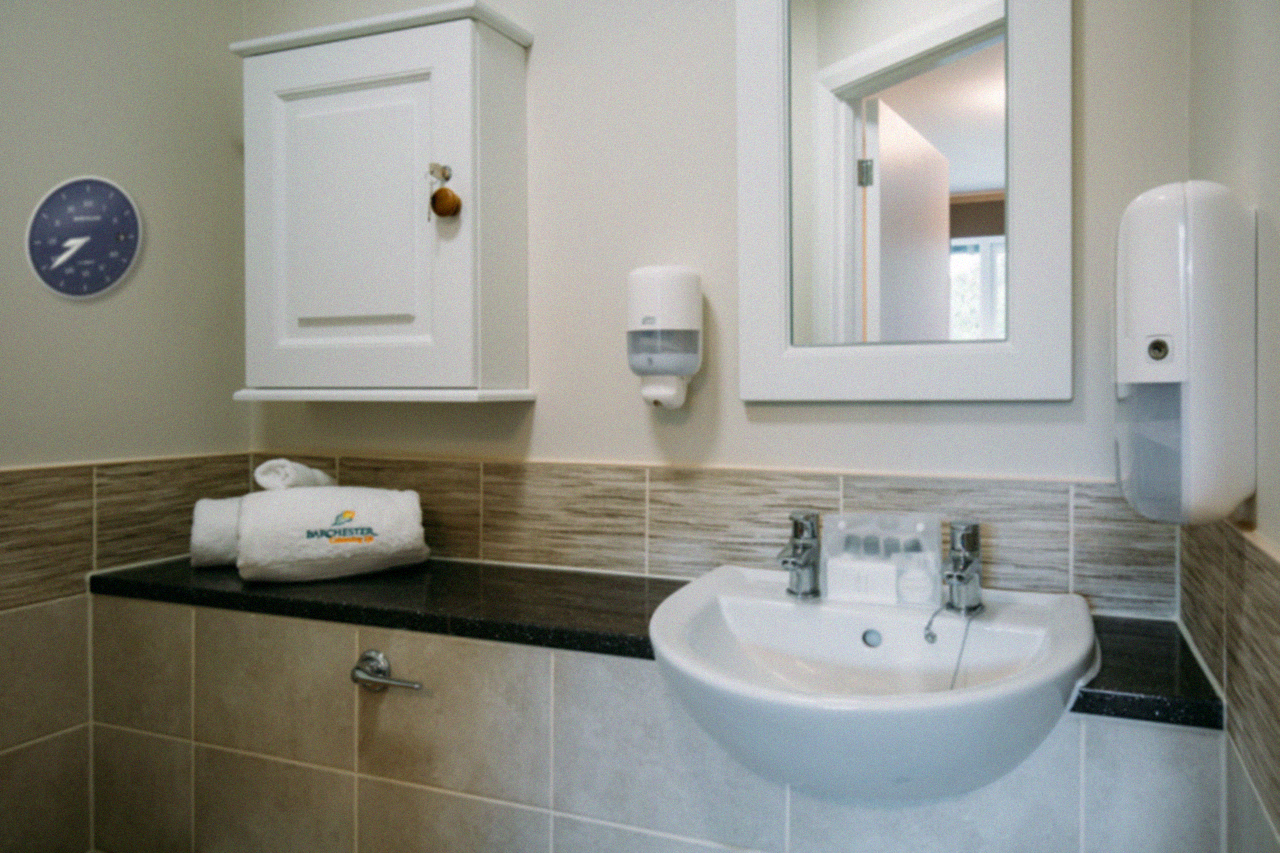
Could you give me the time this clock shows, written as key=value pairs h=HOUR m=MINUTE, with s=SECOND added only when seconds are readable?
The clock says h=8 m=39
